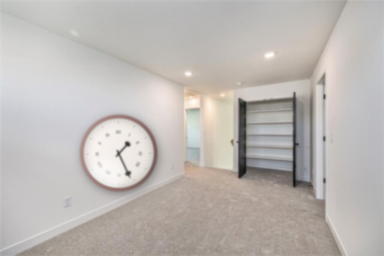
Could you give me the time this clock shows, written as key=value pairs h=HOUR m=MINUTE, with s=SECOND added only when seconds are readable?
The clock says h=1 m=26
